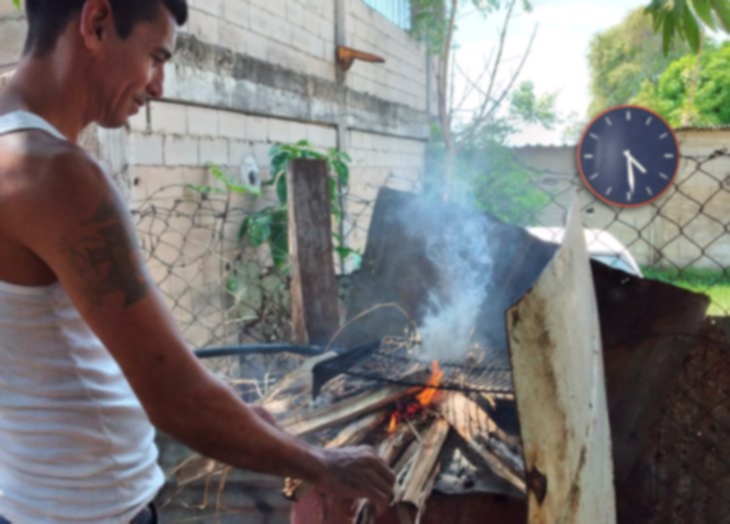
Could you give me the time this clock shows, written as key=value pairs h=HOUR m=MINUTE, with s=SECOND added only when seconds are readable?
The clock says h=4 m=29
